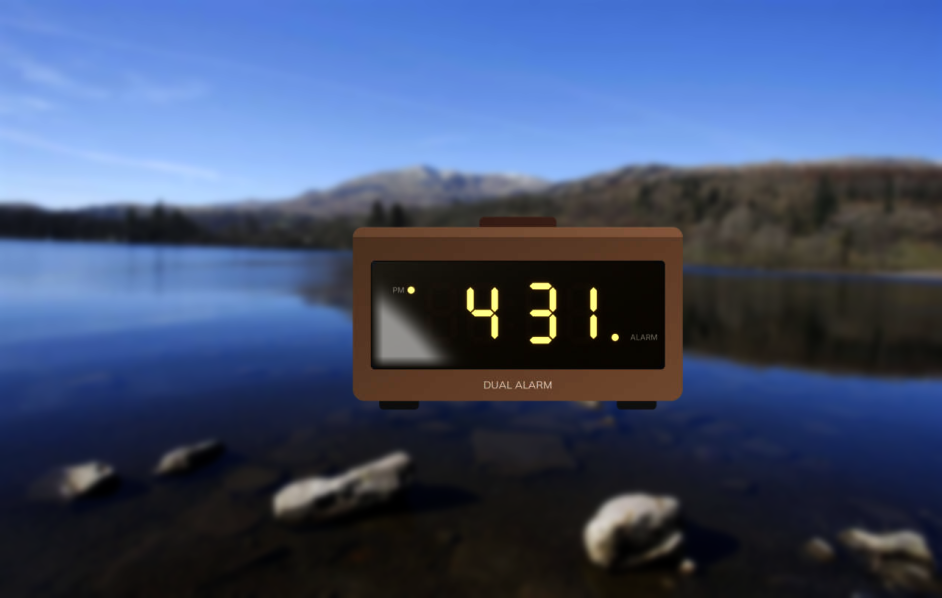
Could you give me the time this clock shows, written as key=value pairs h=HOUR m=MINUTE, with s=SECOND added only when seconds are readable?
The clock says h=4 m=31
